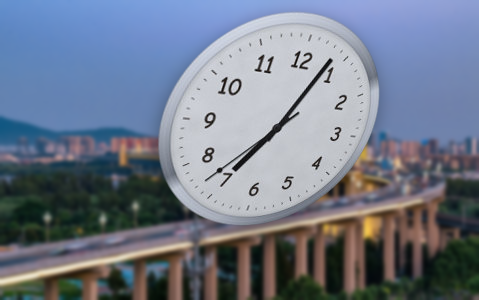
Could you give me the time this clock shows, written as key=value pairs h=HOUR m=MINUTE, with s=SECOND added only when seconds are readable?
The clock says h=7 m=3 s=37
